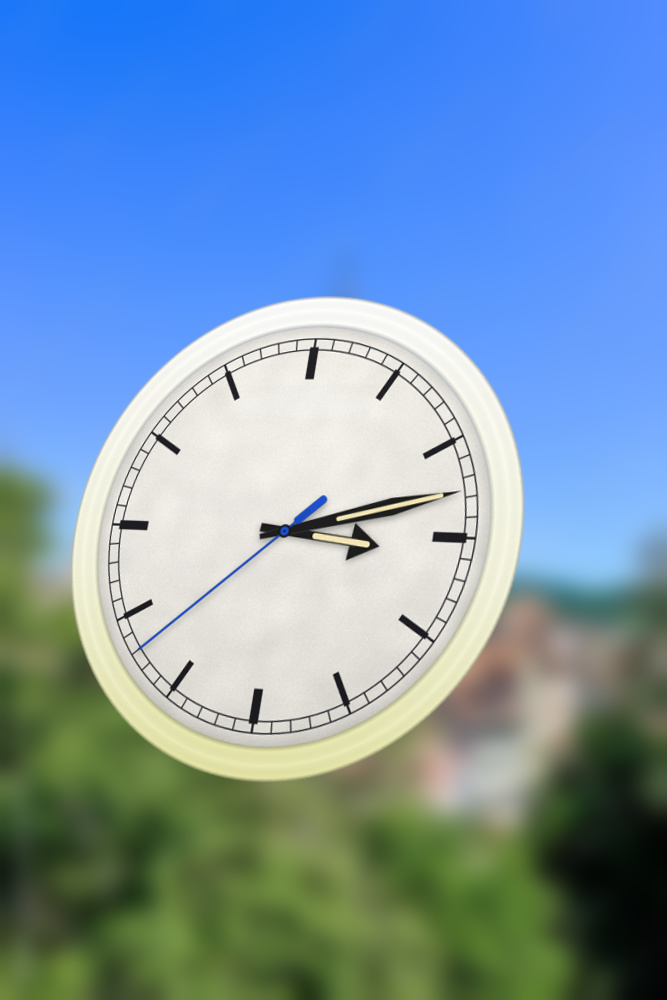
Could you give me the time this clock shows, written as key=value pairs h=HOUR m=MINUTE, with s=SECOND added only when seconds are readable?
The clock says h=3 m=12 s=38
